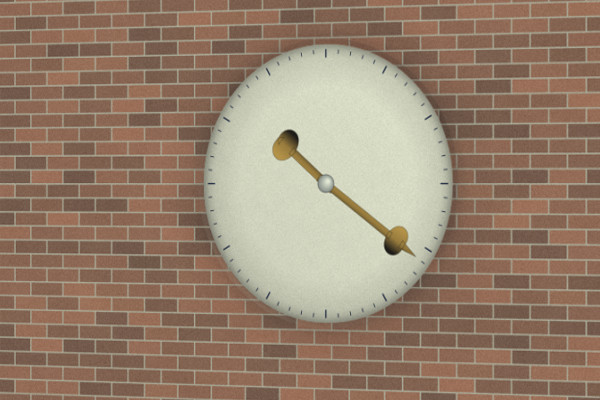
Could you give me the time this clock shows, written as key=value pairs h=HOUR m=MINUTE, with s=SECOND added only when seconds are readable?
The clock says h=10 m=21
